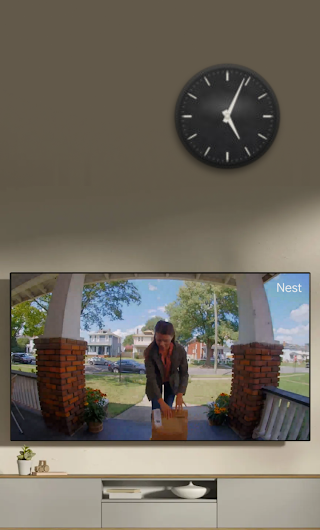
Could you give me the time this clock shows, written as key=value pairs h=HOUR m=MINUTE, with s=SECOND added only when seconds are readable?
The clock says h=5 m=4
